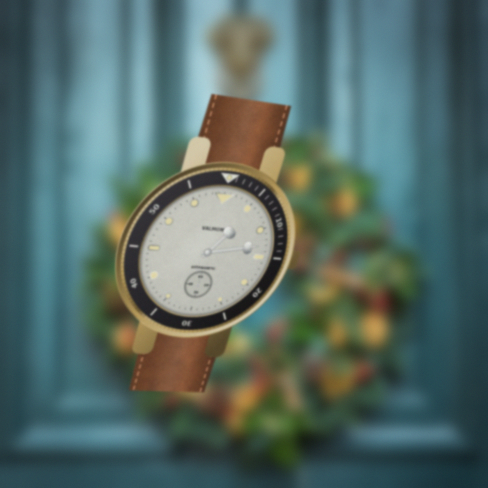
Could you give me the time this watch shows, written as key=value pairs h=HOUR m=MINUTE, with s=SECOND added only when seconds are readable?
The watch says h=1 m=13
